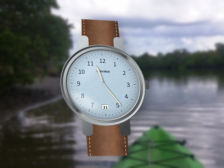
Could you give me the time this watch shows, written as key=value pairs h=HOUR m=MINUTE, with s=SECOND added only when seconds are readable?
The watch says h=11 m=24
